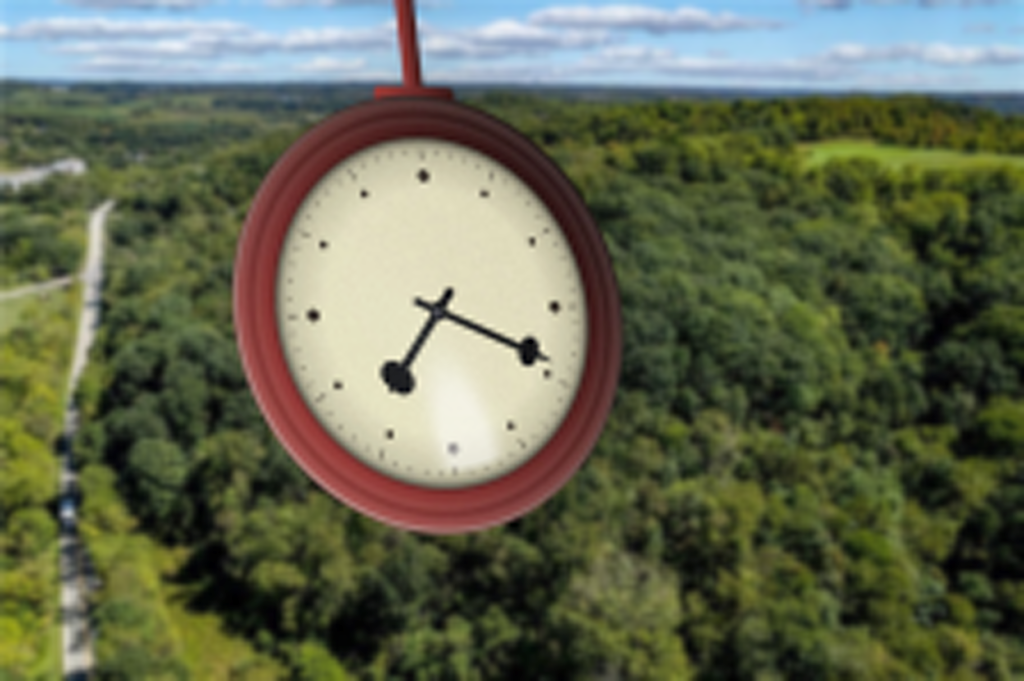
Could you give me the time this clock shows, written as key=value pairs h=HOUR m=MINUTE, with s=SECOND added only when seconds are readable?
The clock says h=7 m=19
